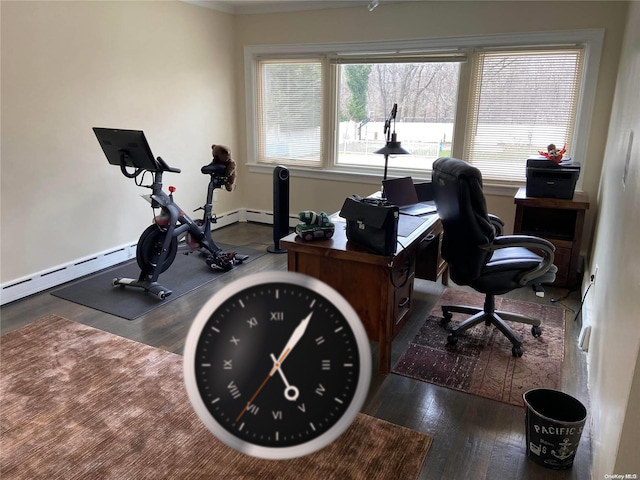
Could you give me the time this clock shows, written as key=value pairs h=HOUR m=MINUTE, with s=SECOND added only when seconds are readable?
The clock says h=5 m=5 s=36
